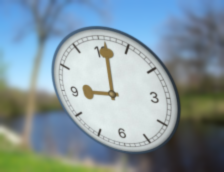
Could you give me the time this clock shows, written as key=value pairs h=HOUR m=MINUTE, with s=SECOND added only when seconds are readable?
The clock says h=9 m=1
